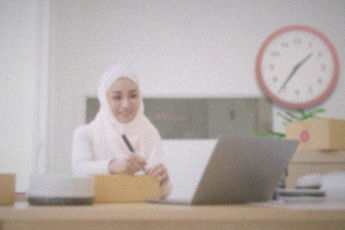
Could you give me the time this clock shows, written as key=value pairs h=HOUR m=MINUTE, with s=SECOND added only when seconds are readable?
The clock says h=1 m=36
